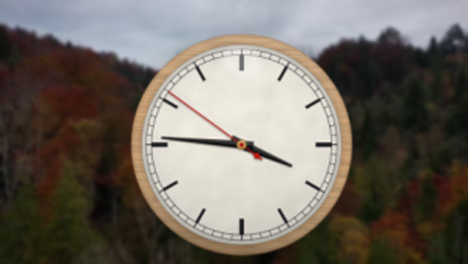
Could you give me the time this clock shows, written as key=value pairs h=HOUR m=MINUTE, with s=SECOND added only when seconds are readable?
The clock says h=3 m=45 s=51
